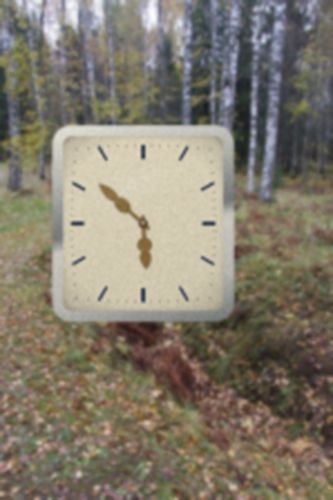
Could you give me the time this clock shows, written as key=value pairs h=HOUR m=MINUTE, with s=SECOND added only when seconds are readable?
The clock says h=5 m=52
